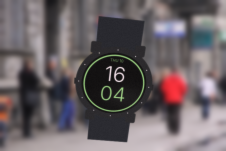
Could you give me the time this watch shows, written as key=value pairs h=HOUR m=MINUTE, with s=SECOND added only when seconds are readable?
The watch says h=16 m=4
